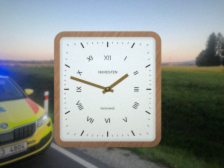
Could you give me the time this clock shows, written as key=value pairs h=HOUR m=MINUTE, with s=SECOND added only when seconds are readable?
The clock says h=1 m=48
